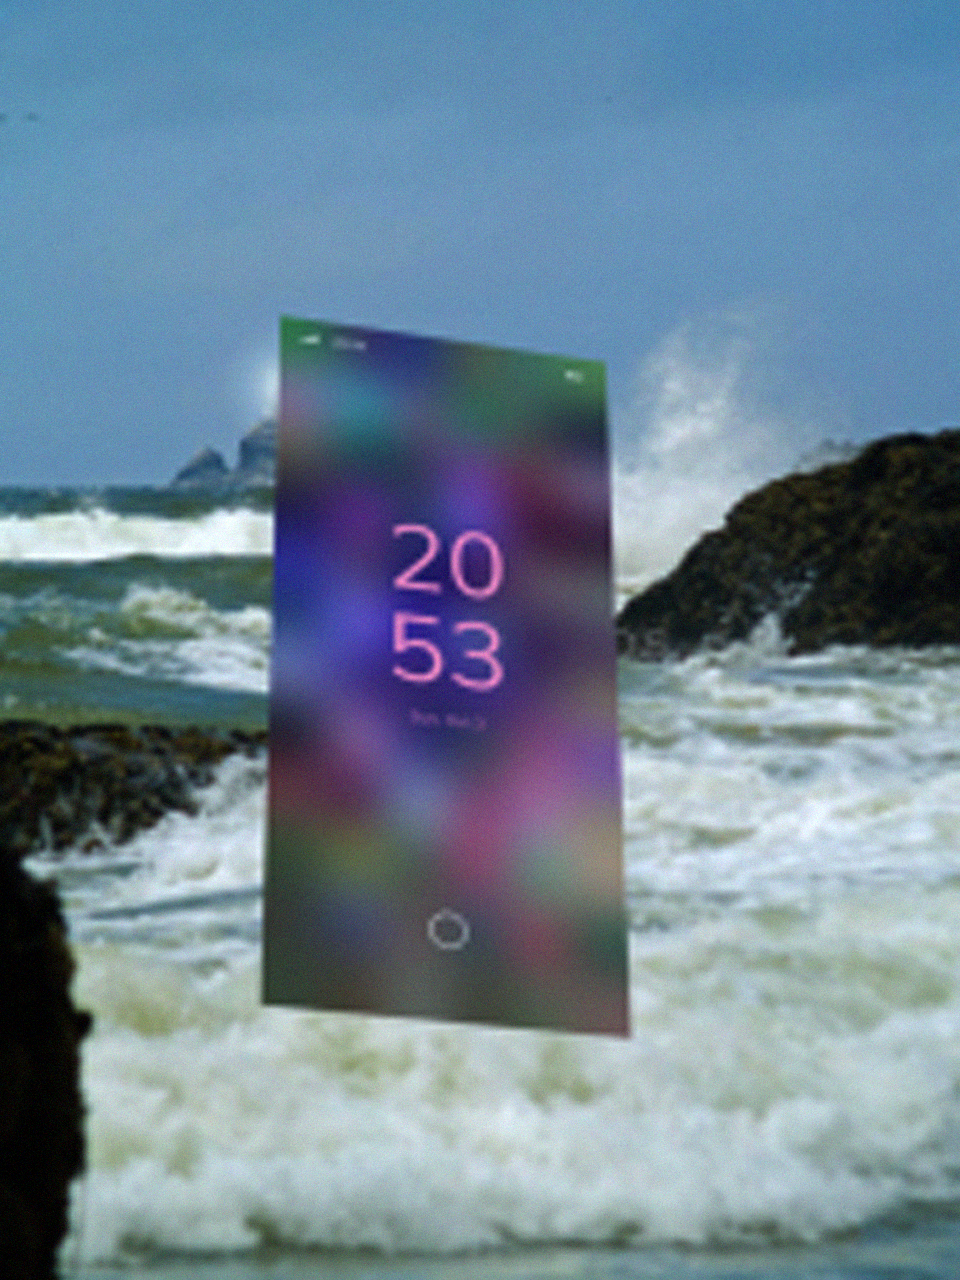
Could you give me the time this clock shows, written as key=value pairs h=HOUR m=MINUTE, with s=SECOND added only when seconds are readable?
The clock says h=20 m=53
